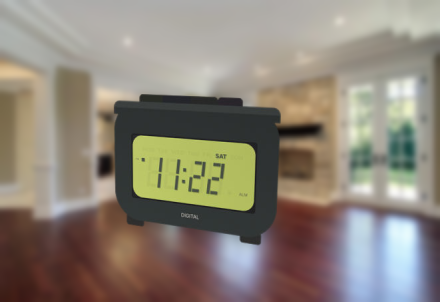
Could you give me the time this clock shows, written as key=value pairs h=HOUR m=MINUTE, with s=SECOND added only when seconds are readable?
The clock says h=11 m=22
